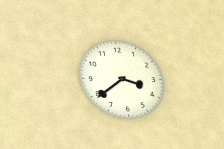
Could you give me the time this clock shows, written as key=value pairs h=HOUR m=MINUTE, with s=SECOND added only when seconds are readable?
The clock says h=3 m=39
